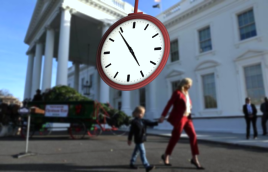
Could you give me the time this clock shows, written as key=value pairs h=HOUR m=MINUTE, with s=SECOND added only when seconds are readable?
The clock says h=4 m=54
